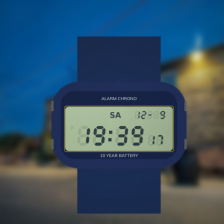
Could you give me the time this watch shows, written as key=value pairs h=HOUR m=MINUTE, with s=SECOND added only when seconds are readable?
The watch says h=19 m=39 s=17
